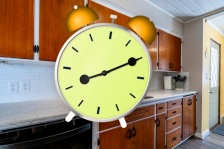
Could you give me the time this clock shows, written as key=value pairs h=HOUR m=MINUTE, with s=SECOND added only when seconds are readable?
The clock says h=8 m=10
